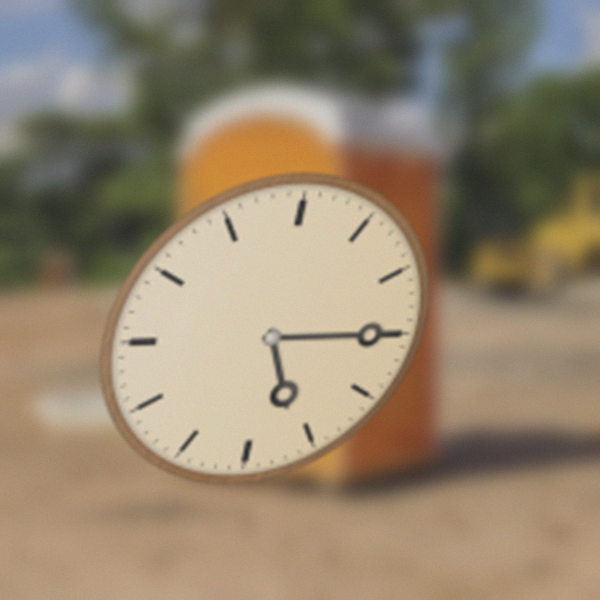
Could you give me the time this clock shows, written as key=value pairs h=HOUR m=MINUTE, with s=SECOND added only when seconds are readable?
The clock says h=5 m=15
